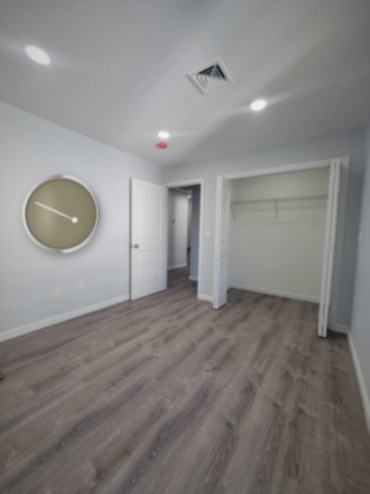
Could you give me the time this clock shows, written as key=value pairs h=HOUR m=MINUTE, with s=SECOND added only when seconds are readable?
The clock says h=3 m=49
